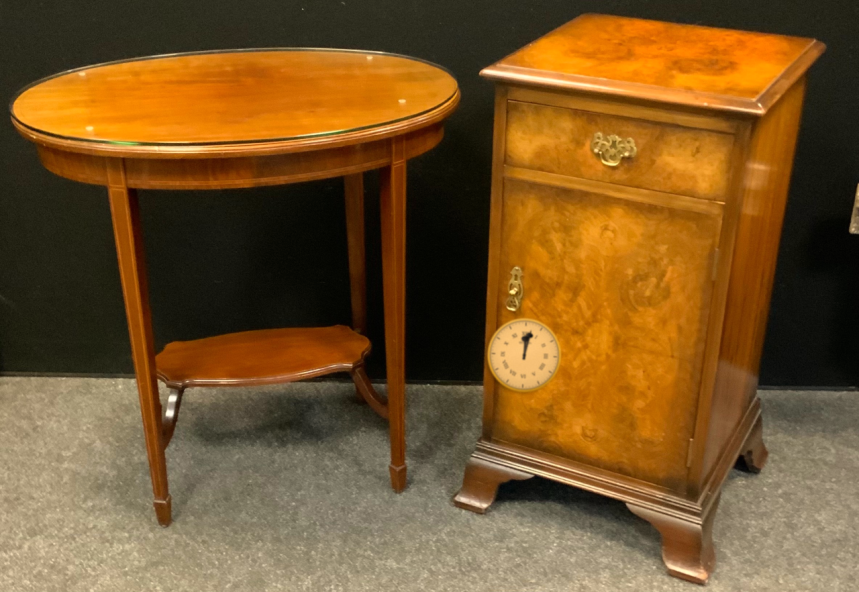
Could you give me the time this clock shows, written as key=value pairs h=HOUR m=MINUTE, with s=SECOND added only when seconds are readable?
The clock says h=12 m=2
